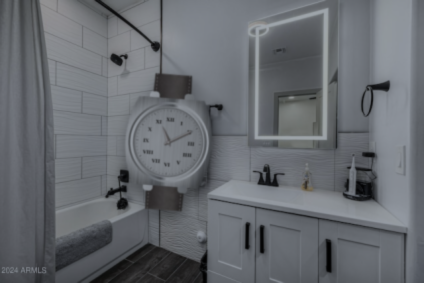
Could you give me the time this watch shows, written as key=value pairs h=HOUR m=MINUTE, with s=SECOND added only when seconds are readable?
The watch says h=11 m=10
